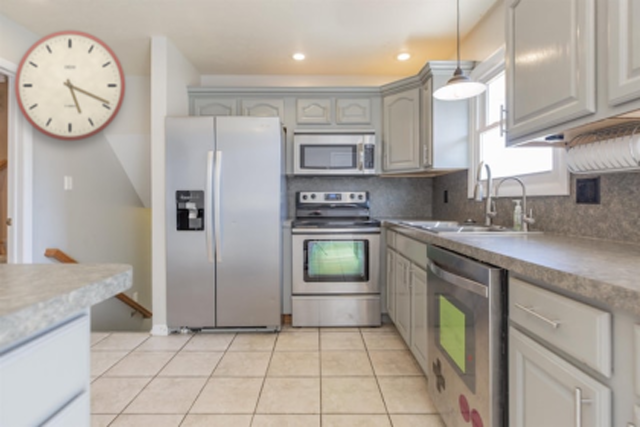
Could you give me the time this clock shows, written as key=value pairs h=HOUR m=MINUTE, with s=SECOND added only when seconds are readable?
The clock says h=5 m=19
